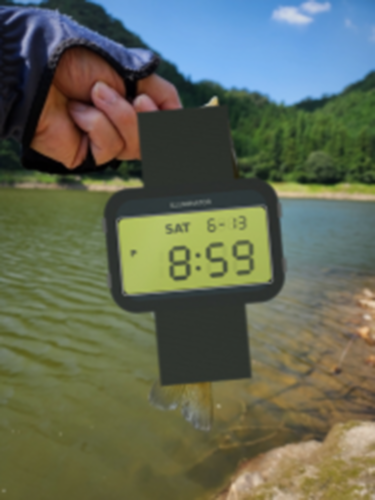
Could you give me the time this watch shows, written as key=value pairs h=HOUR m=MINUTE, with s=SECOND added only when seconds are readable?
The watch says h=8 m=59
